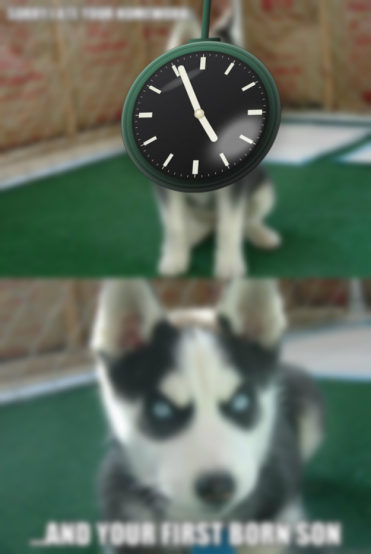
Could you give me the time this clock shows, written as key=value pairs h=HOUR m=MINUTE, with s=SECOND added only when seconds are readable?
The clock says h=4 m=56
